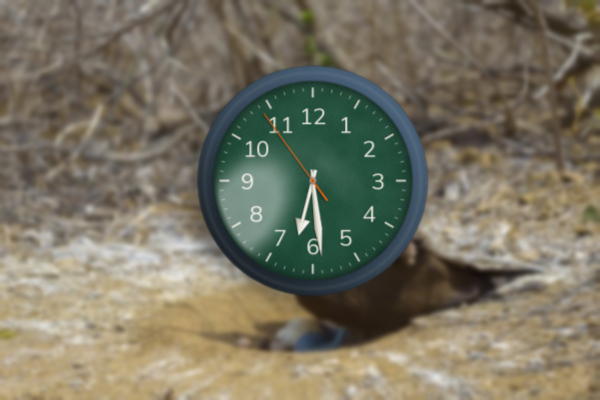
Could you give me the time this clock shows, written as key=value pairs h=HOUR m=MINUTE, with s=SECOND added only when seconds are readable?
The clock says h=6 m=28 s=54
